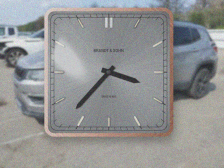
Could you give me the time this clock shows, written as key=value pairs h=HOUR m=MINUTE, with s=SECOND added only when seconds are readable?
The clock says h=3 m=37
